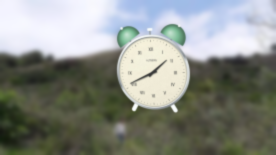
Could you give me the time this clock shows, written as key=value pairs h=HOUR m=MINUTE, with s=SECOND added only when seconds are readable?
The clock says h=1 m=41
